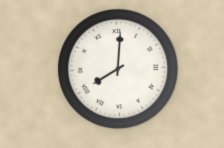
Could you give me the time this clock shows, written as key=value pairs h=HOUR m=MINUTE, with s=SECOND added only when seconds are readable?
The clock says h=8 m=1
